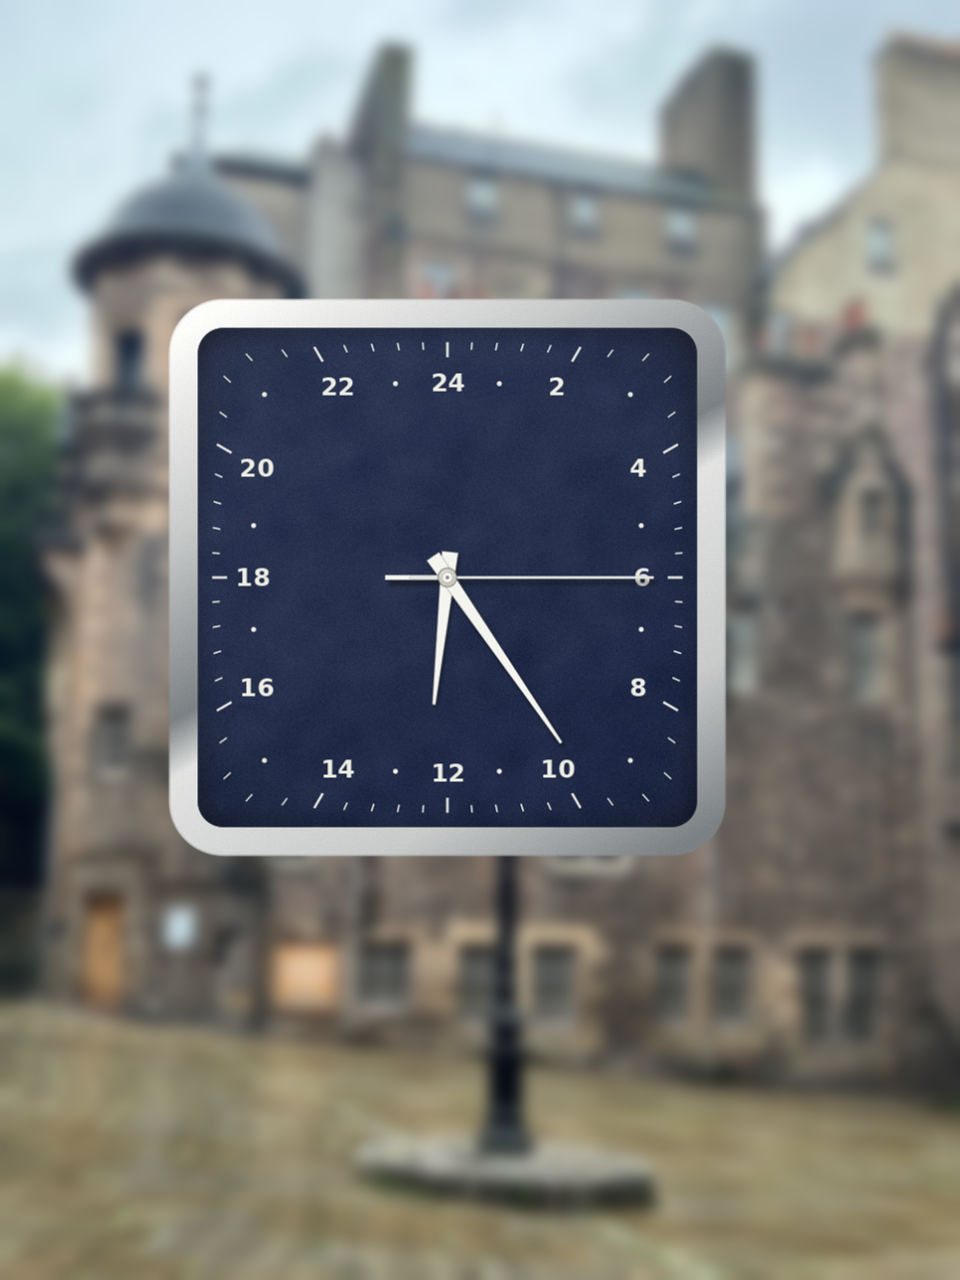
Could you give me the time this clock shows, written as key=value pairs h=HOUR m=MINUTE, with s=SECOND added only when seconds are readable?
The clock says h=12 m=24 s=15
